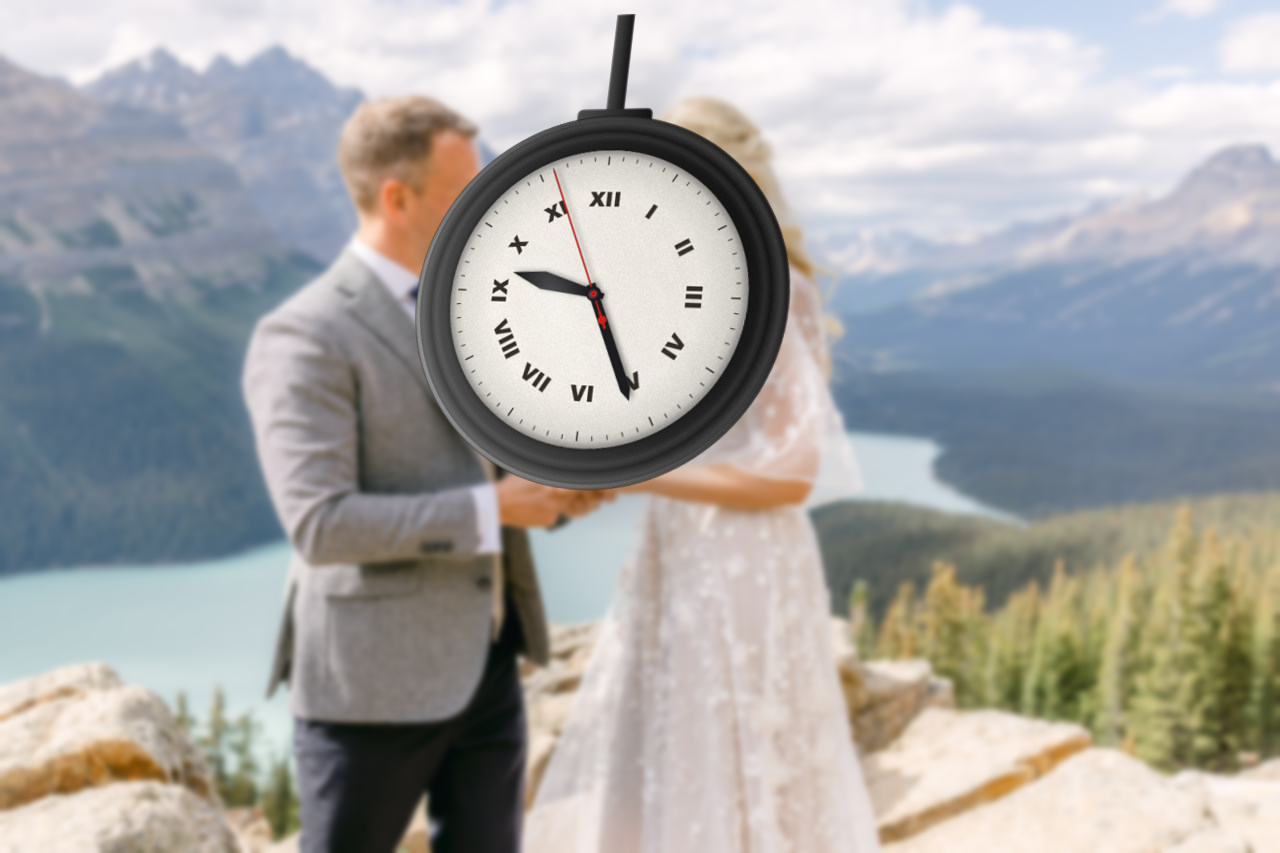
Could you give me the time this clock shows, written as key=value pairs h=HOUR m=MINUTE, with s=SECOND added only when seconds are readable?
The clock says h=9 m=25 s=56
